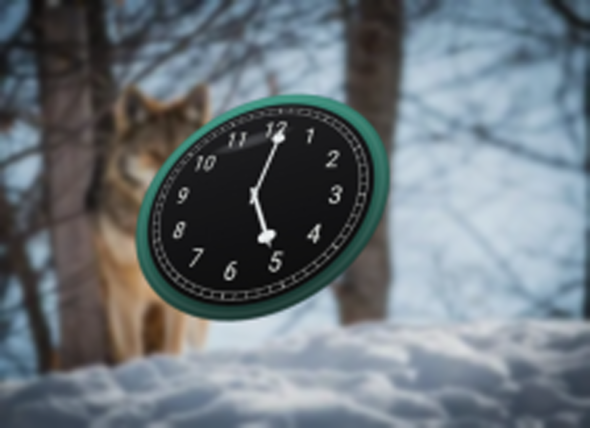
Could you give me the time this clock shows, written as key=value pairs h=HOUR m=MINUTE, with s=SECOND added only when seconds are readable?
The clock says h=5 m=1
